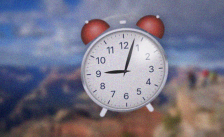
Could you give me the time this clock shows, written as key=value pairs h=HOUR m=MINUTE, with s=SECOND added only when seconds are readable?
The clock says h=9 m=3
